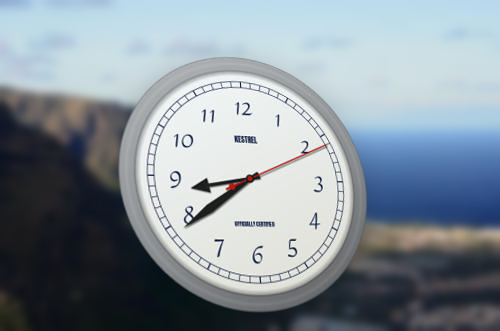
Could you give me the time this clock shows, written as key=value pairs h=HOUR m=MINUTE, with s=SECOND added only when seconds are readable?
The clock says h=8 m=39 s=11
